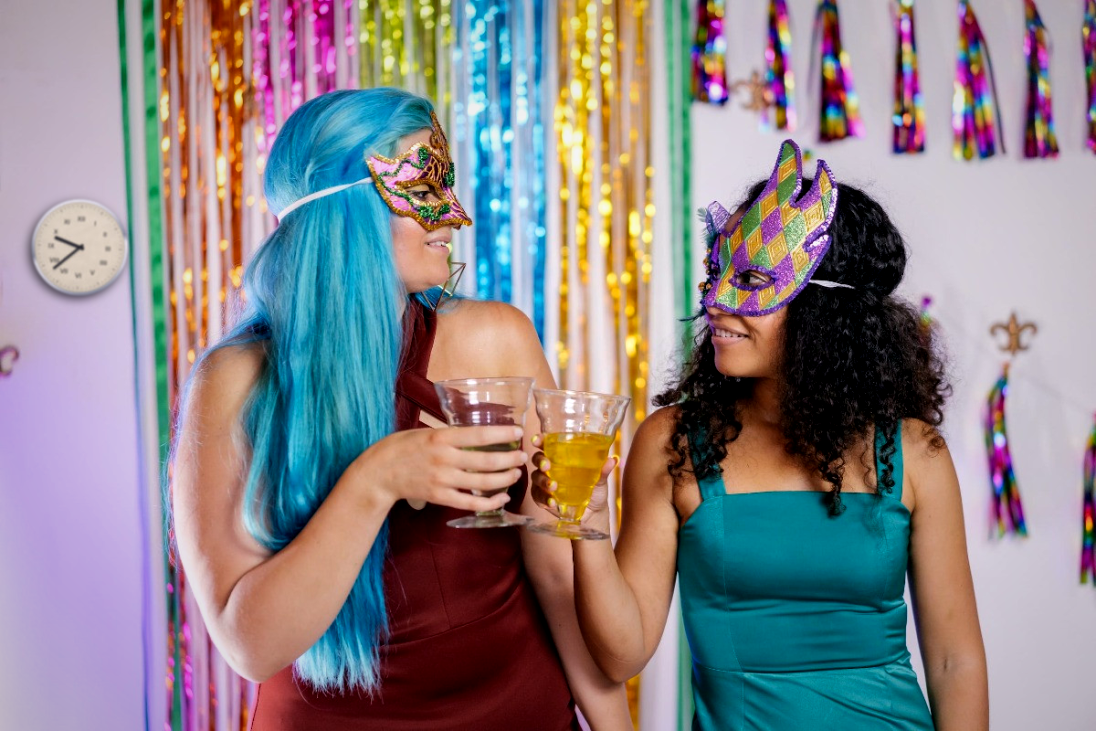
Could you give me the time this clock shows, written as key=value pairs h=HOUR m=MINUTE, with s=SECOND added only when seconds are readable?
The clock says h=9 m=38
